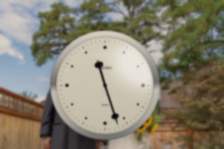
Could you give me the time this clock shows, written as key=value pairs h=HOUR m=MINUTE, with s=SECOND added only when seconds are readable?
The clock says h=11 m=27
